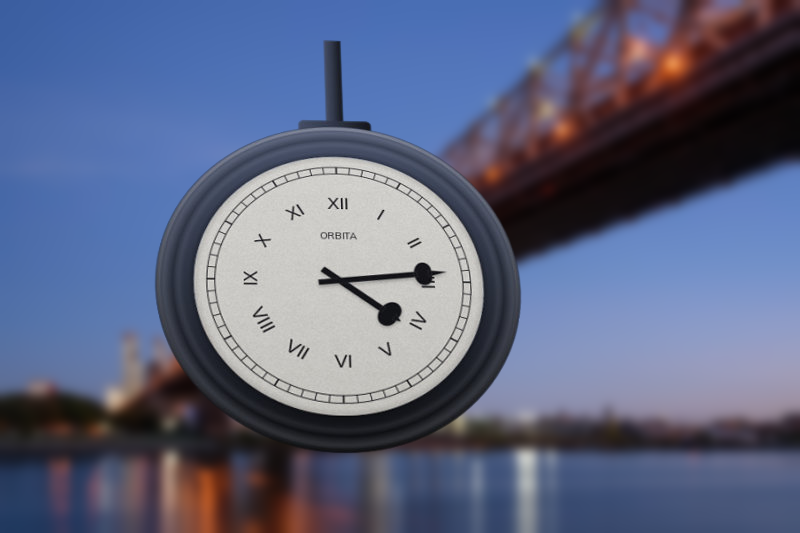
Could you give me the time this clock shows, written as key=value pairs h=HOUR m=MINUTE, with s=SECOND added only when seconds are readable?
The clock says h=4 m=14
